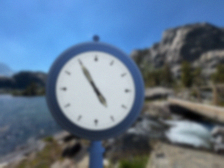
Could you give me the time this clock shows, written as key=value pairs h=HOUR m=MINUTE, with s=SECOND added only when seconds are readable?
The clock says h=4 m=55
